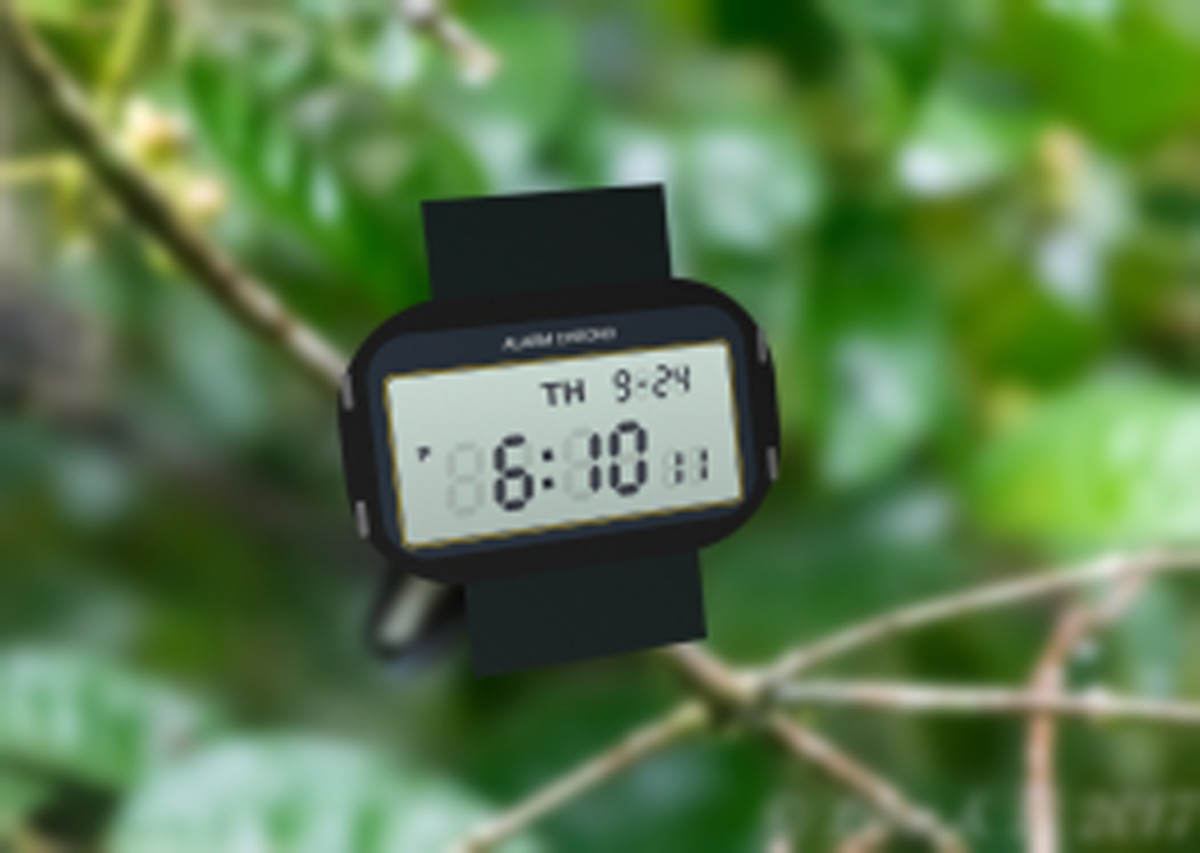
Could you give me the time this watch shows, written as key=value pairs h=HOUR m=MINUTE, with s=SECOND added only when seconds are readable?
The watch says h=6 m=10 s=11
